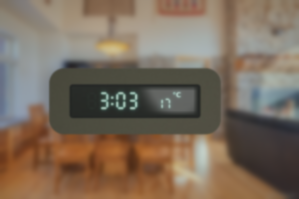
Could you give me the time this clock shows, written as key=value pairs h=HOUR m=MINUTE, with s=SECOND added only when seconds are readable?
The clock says h=3 m=3
